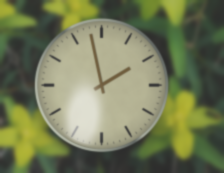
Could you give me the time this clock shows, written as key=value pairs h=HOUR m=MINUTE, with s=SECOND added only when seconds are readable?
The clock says h=1 m=58
